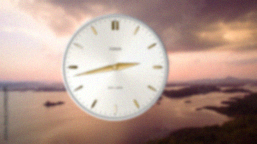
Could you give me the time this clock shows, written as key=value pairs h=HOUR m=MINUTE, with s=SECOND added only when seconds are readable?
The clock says h=2 m=43
